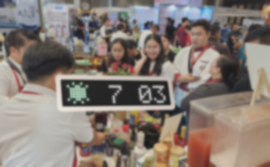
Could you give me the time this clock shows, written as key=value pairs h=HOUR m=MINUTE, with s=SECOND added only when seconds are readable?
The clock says h=7 m=3
